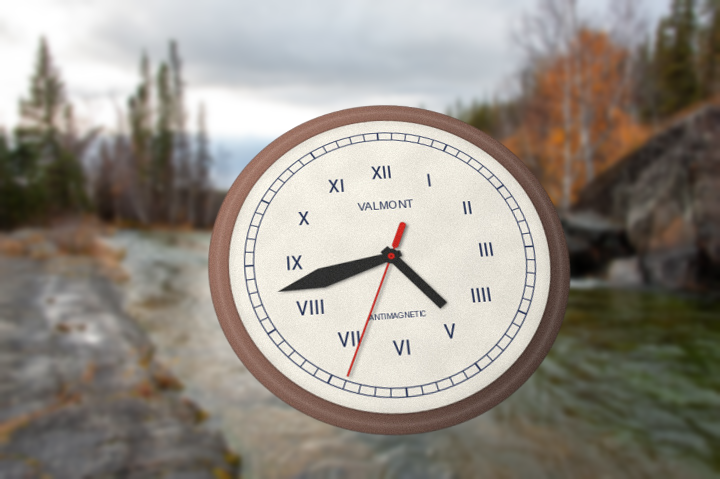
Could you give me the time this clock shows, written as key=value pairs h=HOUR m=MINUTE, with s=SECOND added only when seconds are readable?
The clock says h=4 m=42 s=34
